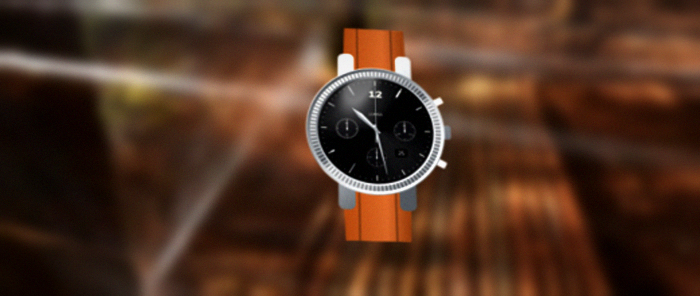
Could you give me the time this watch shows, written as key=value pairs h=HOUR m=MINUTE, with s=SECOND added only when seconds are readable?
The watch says h=10 m=28
